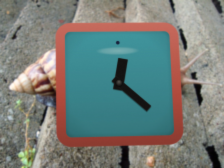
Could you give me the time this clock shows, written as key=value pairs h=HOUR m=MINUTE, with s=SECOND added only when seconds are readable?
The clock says h=12 m=22
